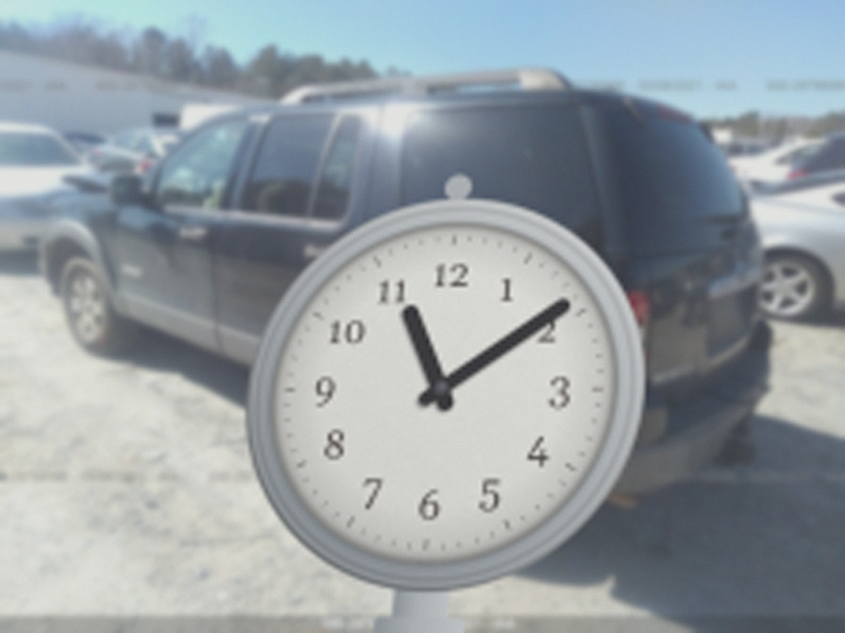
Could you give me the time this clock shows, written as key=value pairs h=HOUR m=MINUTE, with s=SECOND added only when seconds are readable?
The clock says h=11 m=9
